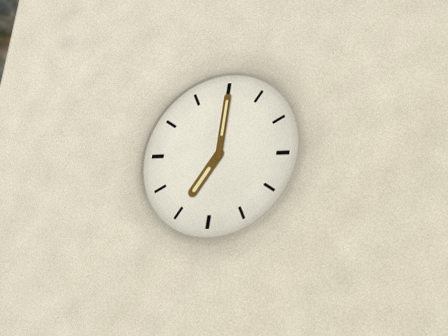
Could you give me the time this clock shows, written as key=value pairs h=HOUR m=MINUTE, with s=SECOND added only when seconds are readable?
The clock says h=7 m=0
